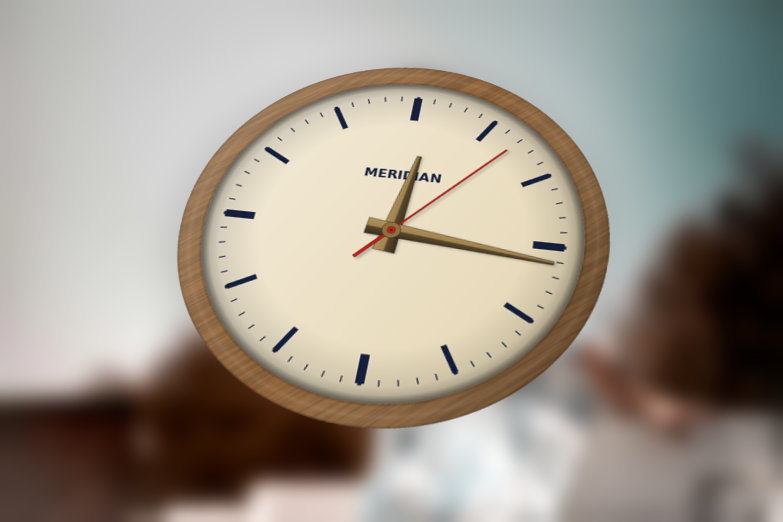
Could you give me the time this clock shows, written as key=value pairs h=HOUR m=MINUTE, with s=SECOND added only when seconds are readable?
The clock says h=12 m=16 s=7
